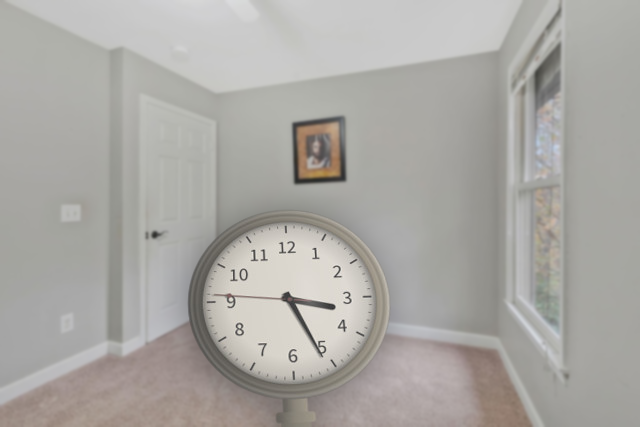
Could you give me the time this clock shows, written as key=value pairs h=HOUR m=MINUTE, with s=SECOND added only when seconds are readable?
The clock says h=3 m=25 s=46
